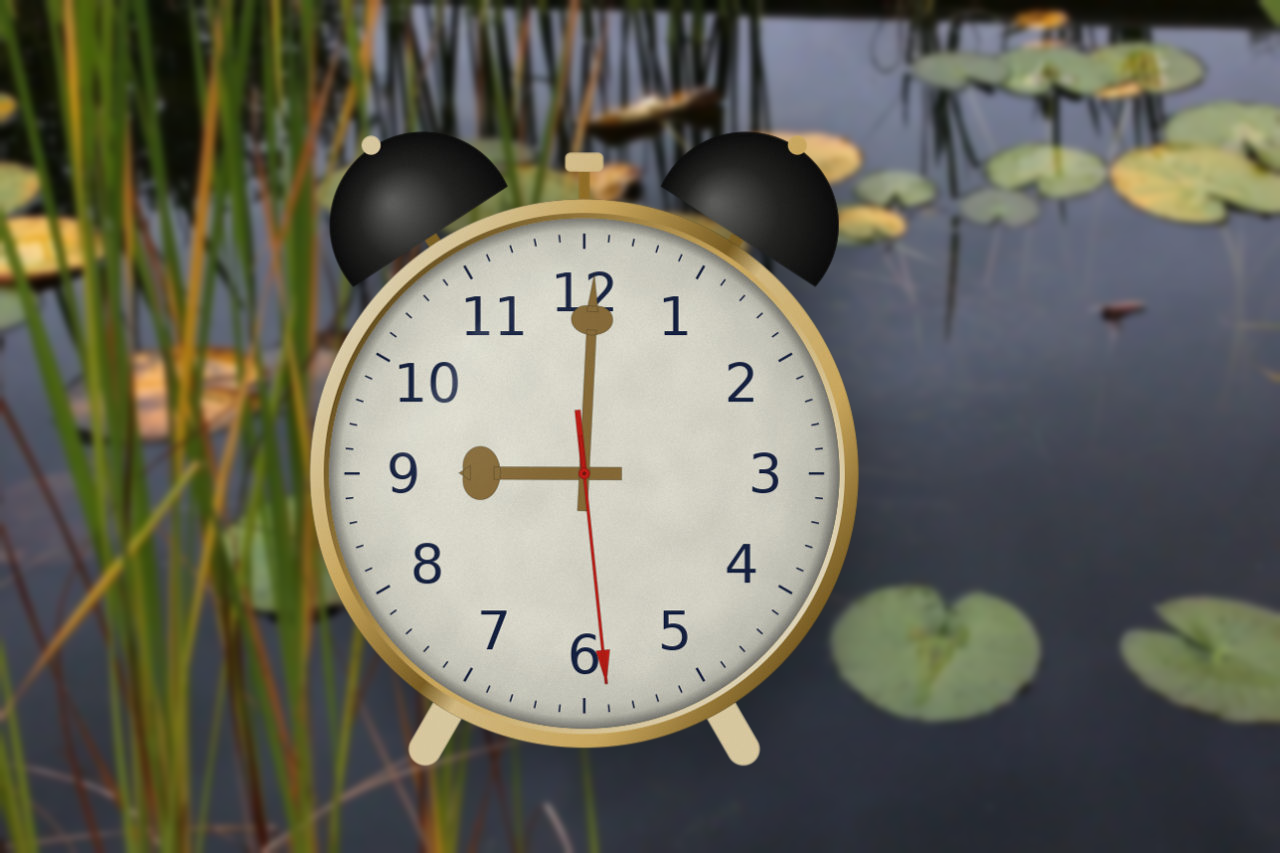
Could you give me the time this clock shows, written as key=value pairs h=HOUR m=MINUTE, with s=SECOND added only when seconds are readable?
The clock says h=9 m=0 s=29
